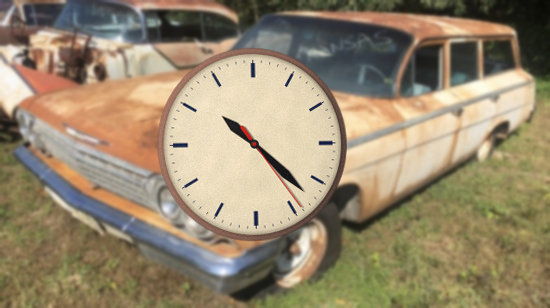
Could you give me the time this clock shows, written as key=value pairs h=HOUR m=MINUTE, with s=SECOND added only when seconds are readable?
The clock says h=10 m=22 s=24
